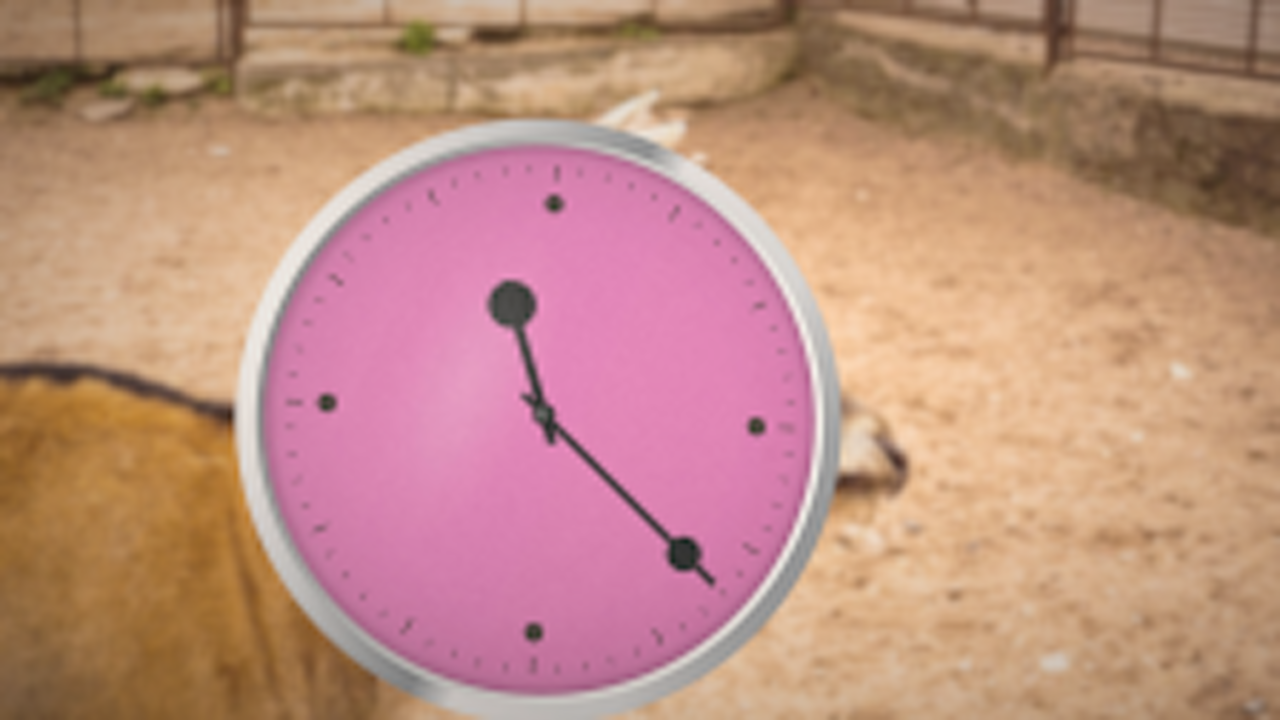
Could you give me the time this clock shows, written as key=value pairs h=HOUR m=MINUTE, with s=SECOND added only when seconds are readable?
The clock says h=11 m=22
